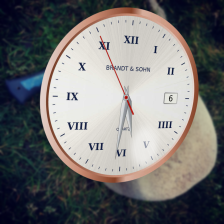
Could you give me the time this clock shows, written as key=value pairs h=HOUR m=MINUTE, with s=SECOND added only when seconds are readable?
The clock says h=5 m=30 s=55
